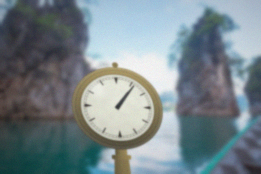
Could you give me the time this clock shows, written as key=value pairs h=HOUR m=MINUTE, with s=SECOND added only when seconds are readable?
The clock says h=1 m=6
